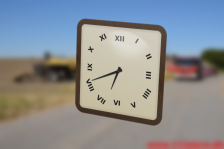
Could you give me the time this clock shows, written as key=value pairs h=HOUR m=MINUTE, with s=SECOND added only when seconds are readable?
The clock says h=6 m=41
